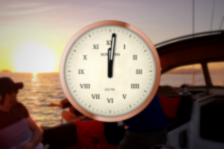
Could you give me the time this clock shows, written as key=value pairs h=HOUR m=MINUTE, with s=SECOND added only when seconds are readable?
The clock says h=12 m=1
